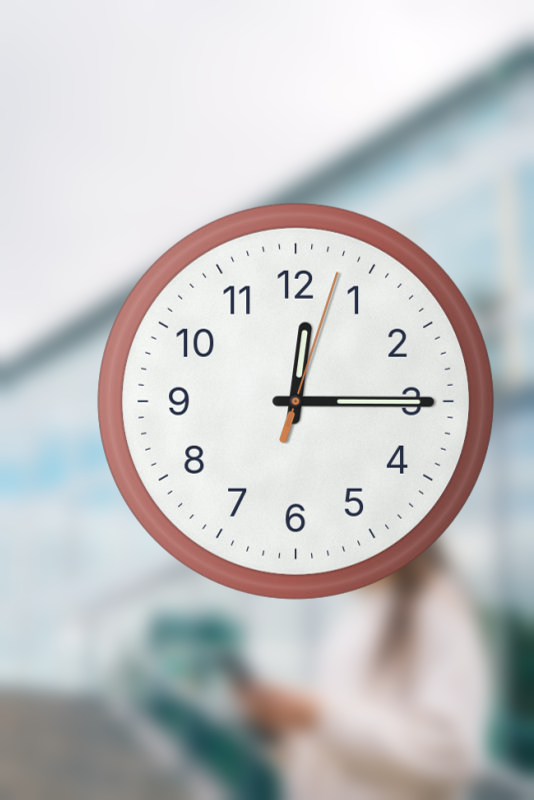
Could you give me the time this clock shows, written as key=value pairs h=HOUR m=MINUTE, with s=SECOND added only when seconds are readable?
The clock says h=12 m=15 s=3
